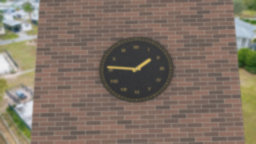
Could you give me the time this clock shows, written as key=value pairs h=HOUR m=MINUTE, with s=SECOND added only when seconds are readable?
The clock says h=1 m=46
